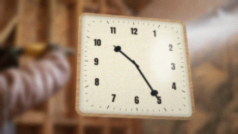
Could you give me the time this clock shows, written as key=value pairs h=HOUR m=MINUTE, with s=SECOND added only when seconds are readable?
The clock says h=10 m=25
